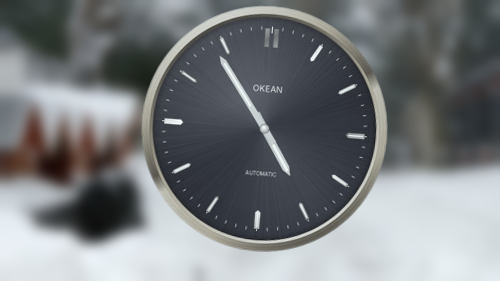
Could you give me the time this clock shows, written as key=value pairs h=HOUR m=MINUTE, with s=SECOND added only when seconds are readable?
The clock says h=4 m=54
